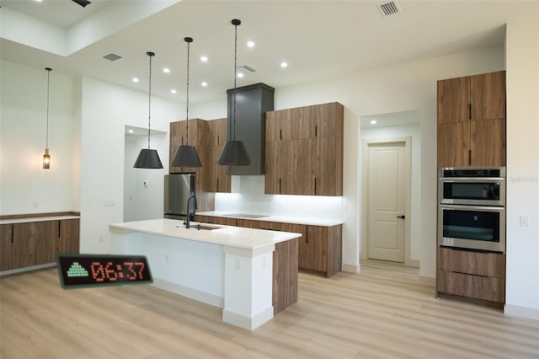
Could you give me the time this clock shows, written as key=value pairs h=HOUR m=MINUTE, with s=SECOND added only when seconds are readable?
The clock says h=6 m=37
